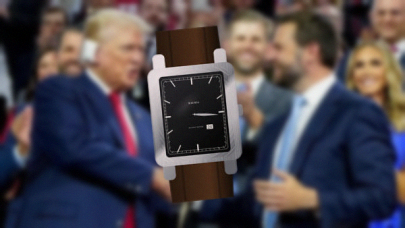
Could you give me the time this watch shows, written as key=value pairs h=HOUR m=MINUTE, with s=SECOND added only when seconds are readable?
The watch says h=3 m=16
